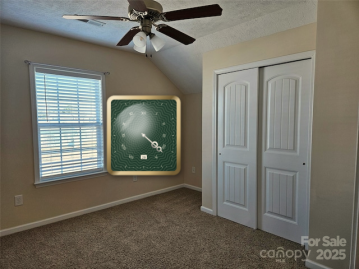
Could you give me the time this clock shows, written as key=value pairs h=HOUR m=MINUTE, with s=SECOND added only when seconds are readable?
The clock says h=4 m=22
